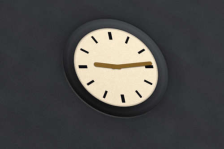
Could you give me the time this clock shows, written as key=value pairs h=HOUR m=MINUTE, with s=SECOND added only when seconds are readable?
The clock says h=9 m=14
